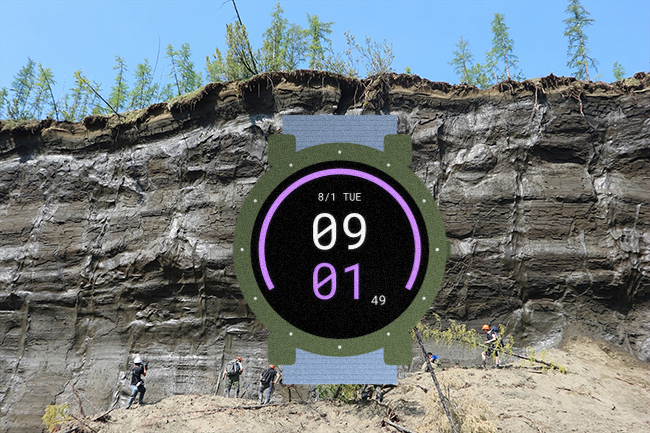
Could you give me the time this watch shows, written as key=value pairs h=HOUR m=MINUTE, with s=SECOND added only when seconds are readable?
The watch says h=9 m=1 s=49
